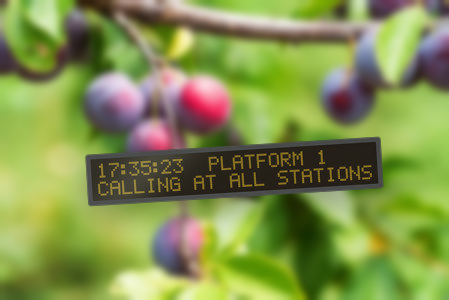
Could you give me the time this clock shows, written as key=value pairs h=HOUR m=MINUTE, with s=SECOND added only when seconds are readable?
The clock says h=17 m=35 s=23
